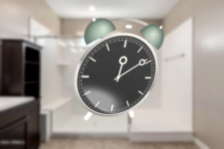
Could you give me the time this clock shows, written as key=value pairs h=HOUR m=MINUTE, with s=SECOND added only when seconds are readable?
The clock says h=12 m=9
